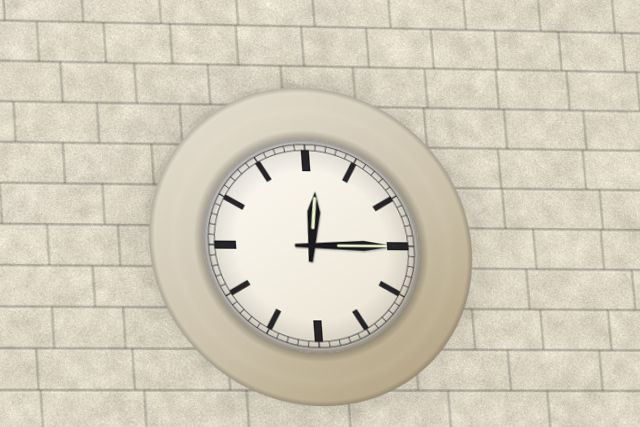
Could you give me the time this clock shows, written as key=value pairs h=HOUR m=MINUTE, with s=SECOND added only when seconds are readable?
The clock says h=12 m=15
